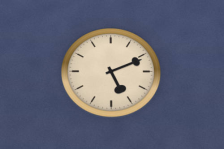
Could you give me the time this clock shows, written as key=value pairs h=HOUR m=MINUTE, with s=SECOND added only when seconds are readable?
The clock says h=5 m=11
